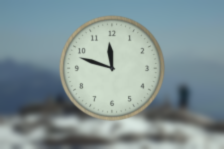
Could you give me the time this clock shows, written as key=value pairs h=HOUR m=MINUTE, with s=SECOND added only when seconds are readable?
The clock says h=11 m=48
